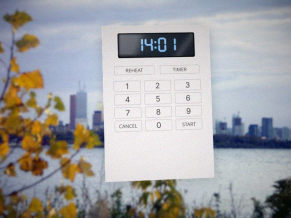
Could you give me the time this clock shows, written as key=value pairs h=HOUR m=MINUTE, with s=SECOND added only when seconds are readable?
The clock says h=14 m=1
